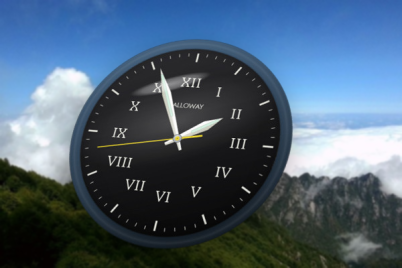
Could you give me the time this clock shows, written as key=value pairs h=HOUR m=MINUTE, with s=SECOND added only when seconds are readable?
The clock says h=1 m=55 s=43
